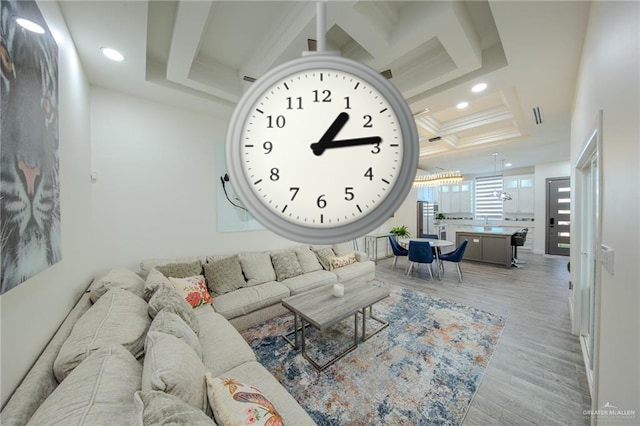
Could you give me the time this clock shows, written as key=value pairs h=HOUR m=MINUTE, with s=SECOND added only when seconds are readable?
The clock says h=1 m=14
